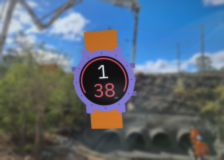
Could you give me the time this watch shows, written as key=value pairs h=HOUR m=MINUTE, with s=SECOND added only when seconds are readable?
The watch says h=1 m=38
